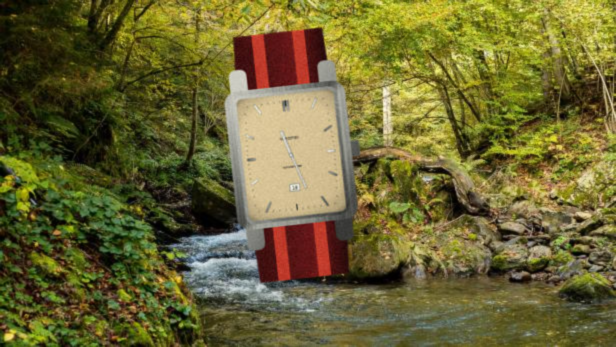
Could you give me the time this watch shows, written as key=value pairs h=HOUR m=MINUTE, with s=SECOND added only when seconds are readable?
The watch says h=11 m=27
